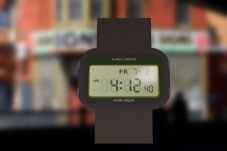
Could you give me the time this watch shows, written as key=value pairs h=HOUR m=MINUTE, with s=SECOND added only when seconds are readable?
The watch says h=4 m=12 s=40
